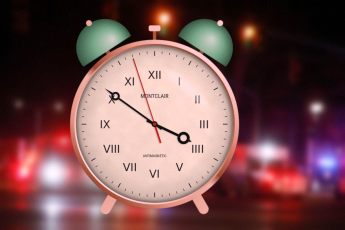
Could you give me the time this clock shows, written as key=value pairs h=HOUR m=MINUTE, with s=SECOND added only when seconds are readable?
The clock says h=3 m=50 s=57
